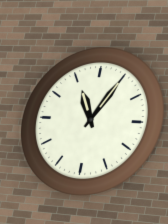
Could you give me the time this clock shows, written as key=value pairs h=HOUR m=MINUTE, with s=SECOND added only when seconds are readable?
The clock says h=11 m=5
